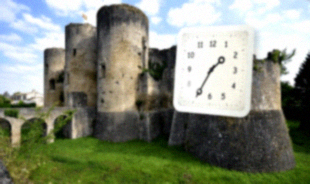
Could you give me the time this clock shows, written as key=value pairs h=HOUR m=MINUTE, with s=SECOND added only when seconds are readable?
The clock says h=1 m=35
